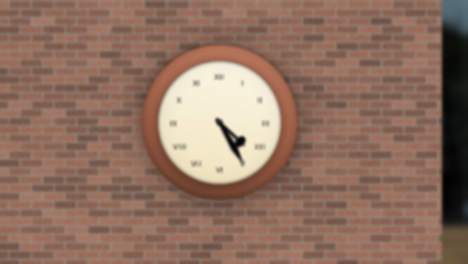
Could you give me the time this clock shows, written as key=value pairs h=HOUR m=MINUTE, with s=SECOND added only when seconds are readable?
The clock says h=4 m=25
